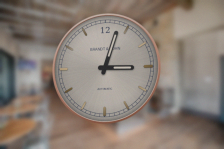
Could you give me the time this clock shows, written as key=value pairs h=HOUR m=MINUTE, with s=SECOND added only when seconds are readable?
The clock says h=3 m=3
